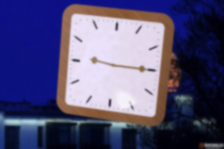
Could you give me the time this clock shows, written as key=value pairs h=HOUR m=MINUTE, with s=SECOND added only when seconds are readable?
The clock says h=9 m=15
